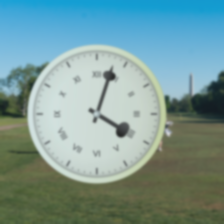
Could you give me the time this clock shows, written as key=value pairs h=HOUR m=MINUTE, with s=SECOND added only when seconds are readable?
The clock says h=4 m=3
